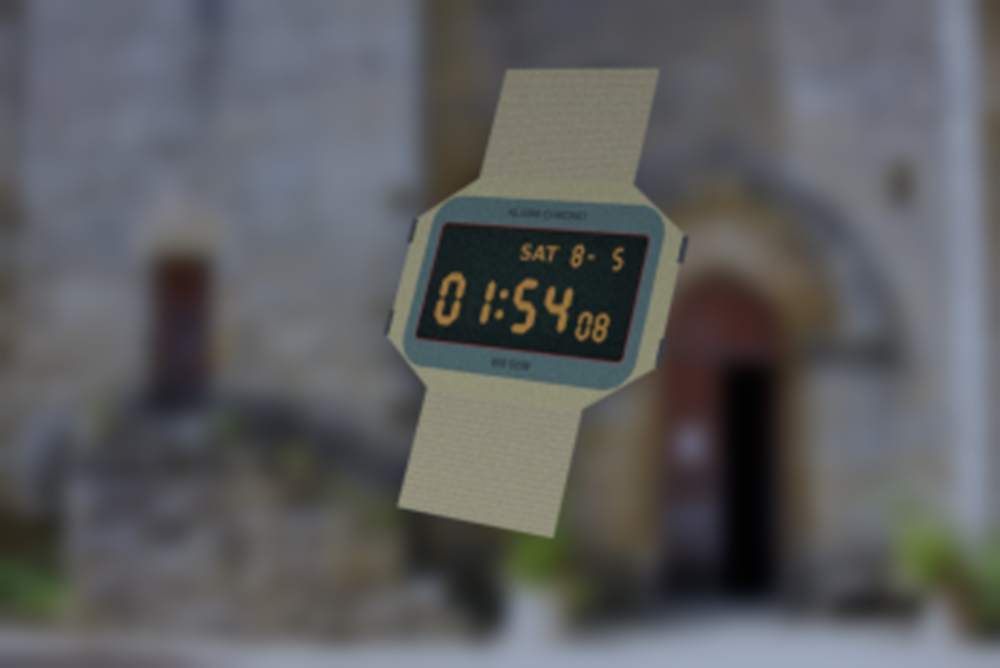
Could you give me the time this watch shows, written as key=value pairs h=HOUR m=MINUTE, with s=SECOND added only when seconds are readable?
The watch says h=1 m=54 s=8
